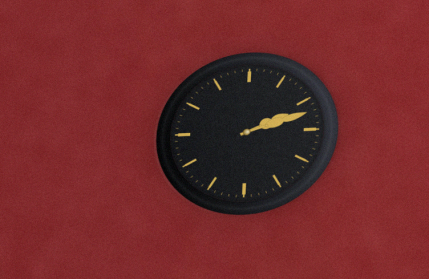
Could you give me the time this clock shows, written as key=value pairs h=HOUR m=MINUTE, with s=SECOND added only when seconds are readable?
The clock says h=2 m=12
